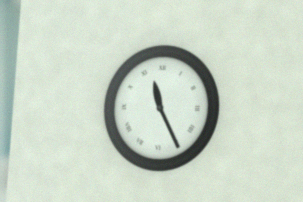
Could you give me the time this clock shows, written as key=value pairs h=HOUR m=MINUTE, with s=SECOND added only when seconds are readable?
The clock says h=11 m=25
